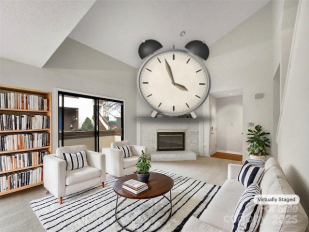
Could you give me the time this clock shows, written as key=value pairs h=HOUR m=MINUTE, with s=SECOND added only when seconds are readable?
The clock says h=3 m=57
